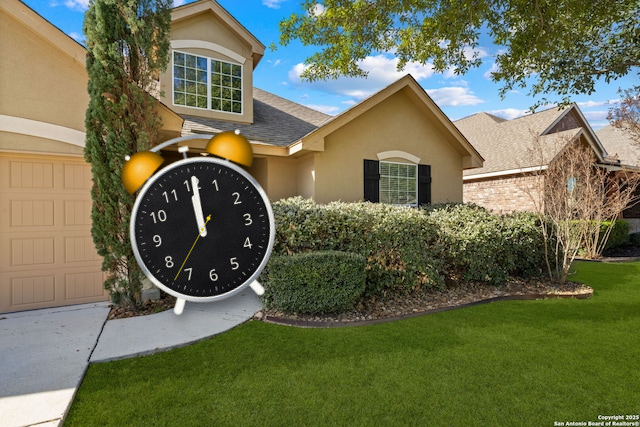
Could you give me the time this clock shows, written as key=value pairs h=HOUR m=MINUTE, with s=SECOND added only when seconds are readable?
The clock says h=12 m=0 s=37
